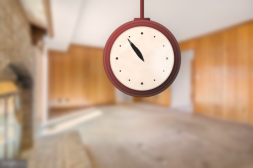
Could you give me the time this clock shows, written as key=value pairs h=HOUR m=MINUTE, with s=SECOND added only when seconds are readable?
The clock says h=10 m=54
